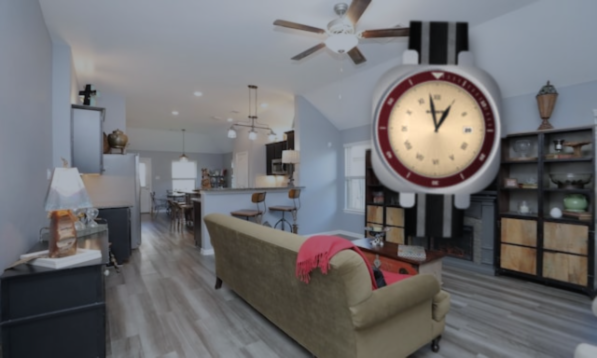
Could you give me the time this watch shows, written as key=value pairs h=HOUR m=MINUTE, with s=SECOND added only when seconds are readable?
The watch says h=12 m=58
